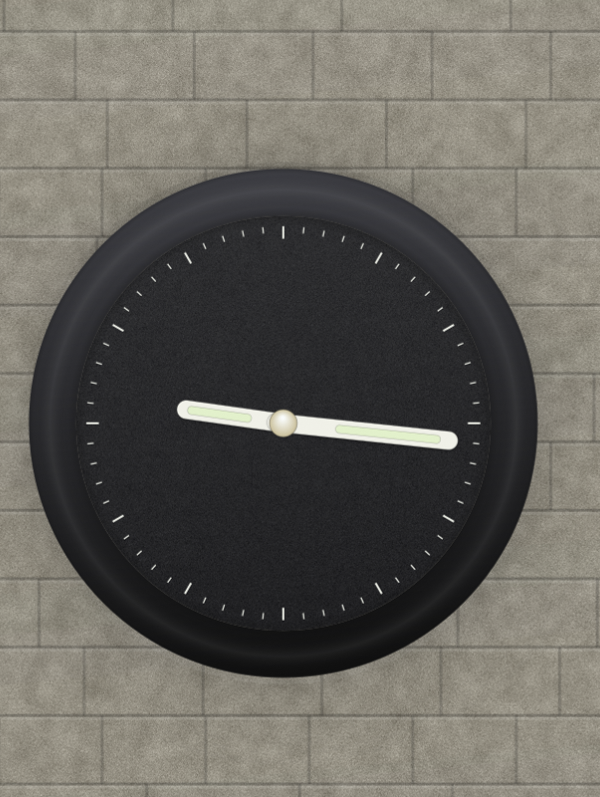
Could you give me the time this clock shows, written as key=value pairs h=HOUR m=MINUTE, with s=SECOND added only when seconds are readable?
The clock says h=9 m=16
